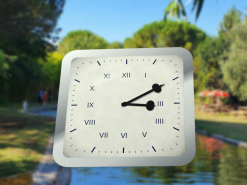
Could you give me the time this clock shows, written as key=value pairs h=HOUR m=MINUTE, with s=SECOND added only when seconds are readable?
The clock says h=3 m=10
